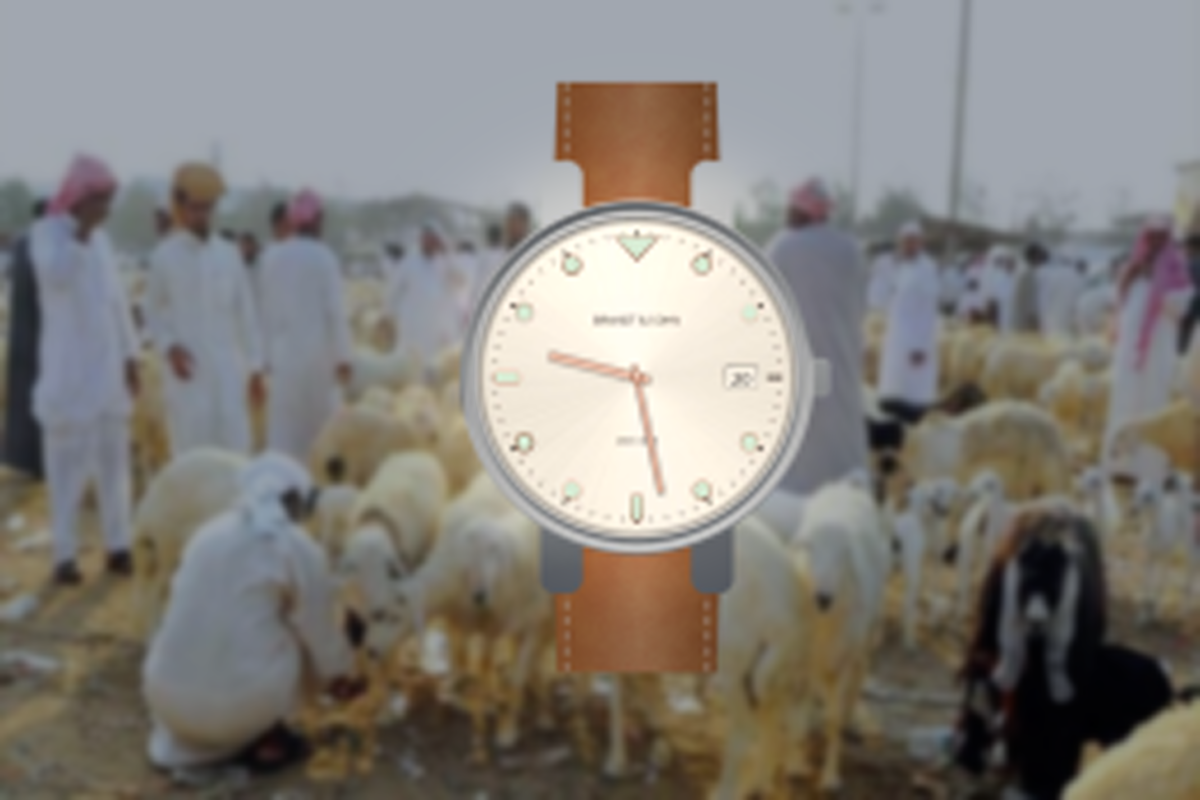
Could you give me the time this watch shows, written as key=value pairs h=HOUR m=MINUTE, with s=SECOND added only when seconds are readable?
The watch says h=9 m=28
